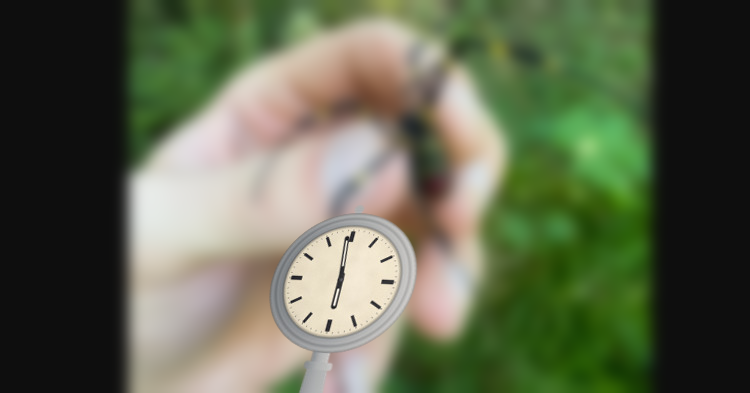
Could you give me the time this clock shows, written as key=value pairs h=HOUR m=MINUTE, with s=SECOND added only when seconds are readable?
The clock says h=5 m=59
